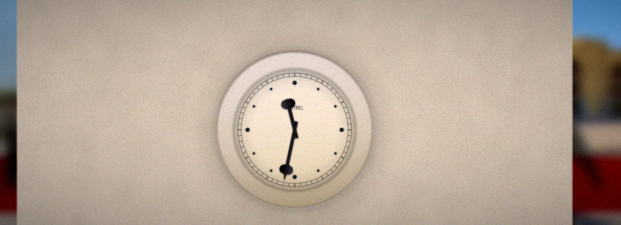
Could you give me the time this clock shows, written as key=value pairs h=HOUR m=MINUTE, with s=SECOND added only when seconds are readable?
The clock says h=11 m=32
